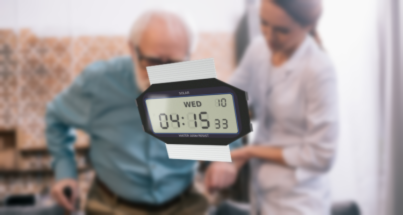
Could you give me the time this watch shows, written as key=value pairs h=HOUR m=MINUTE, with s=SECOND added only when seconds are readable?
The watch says h=4 m=15 s=33
